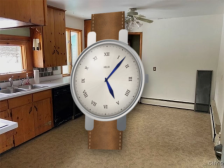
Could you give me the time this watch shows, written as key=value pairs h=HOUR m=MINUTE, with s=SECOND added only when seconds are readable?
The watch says h=5 m=7
